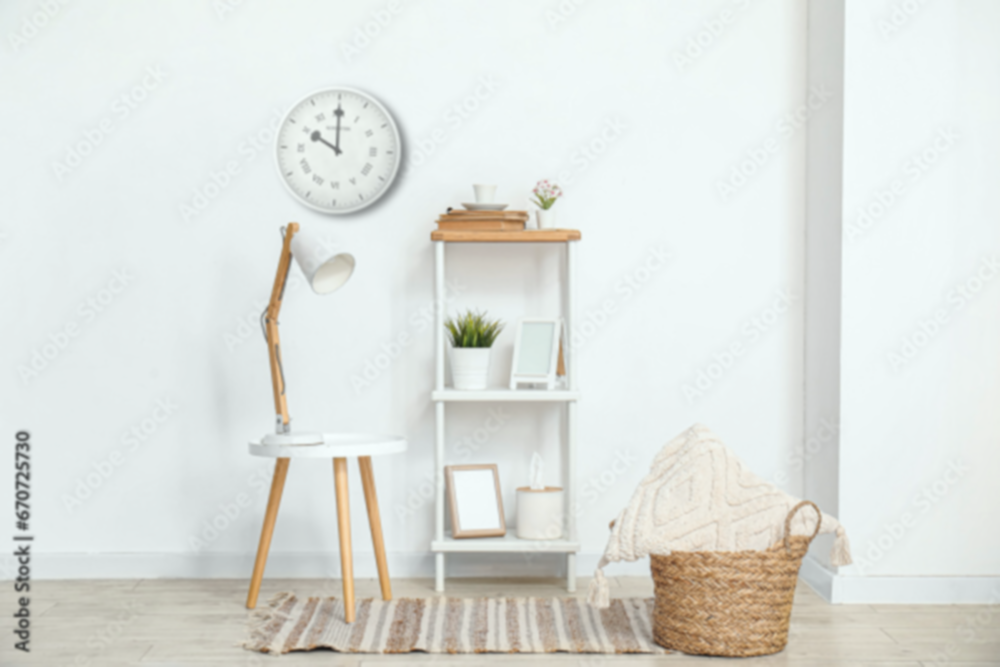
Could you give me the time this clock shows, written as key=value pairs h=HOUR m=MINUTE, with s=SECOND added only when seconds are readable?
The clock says h=10 m=0
